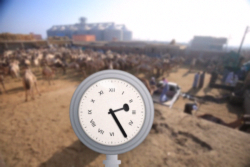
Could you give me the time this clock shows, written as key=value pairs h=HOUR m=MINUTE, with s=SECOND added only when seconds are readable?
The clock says h=2 m=25
